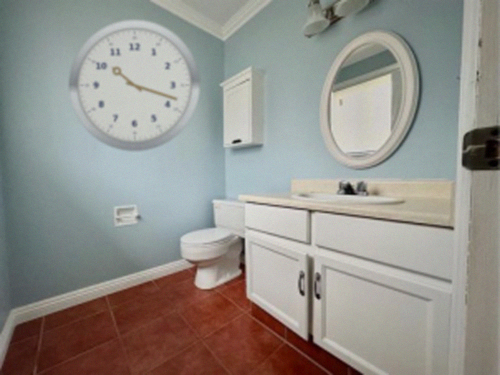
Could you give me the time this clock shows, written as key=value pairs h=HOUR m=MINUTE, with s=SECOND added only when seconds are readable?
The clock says h=10 m=18
